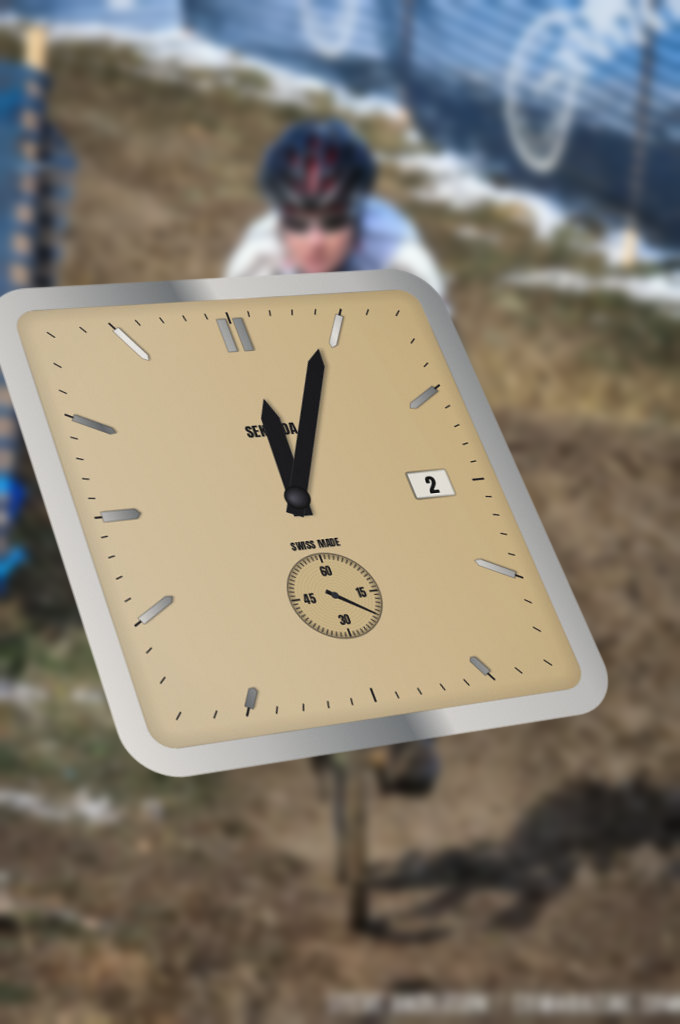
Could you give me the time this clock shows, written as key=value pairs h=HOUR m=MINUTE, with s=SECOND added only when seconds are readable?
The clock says h=12 m=4 s=21
